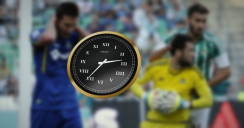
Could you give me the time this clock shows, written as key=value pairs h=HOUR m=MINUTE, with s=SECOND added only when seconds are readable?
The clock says h=2 m=36
